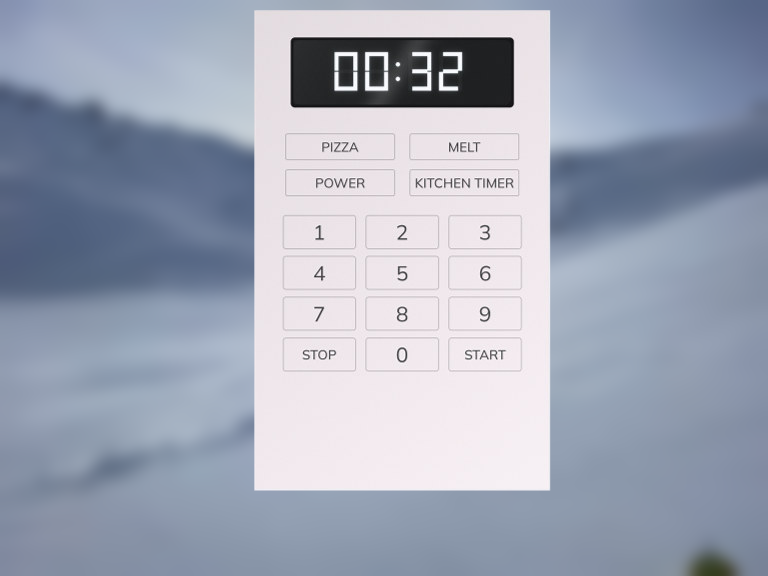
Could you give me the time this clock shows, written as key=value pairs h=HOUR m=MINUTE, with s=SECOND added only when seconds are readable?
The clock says h=0 m=32
